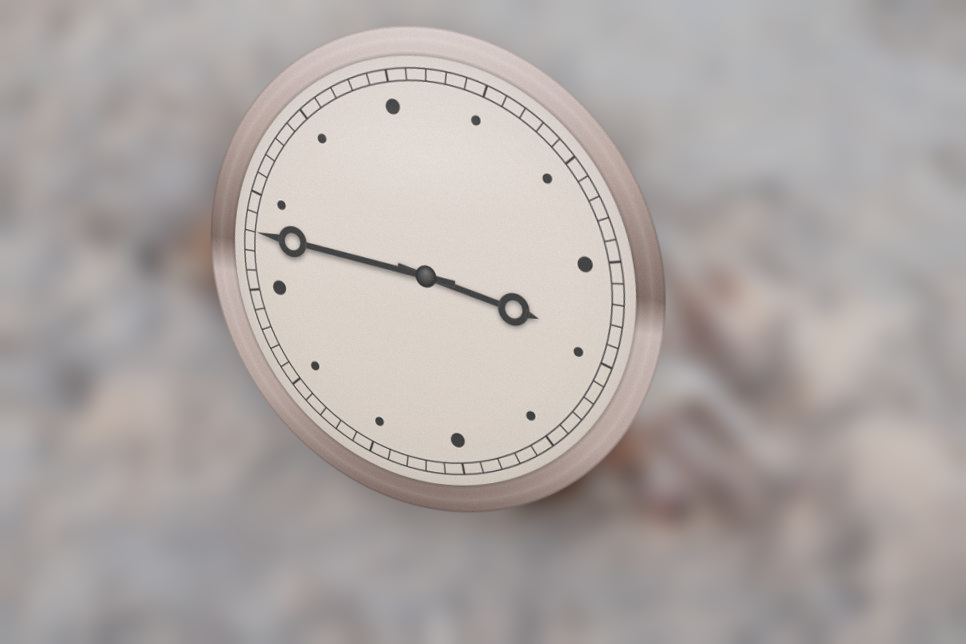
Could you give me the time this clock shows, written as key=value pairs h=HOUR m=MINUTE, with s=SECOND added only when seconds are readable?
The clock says h=3 m=48
